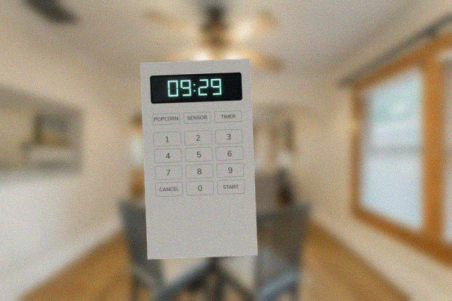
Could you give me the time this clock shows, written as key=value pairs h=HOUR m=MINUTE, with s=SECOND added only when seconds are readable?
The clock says h=9 m=29
